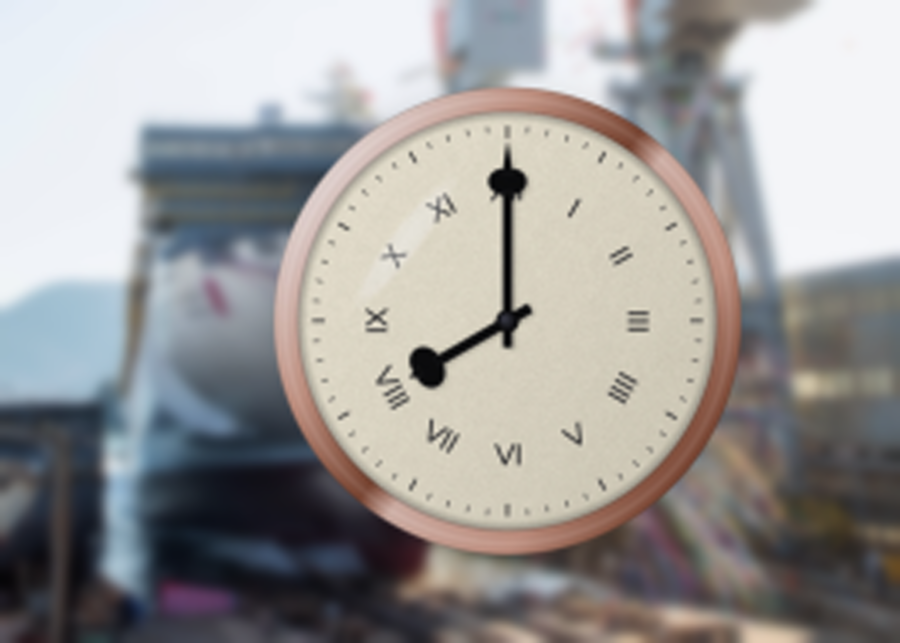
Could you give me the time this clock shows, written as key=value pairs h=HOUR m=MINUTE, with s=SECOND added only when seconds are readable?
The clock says h=8 m=0
